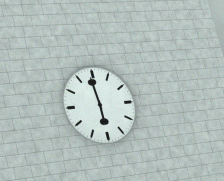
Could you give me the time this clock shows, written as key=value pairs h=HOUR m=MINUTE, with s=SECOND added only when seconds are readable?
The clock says h=5 m=59
